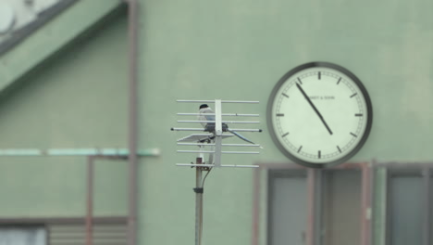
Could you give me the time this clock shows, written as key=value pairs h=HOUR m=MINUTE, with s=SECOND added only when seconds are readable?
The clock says h=4 m=54
